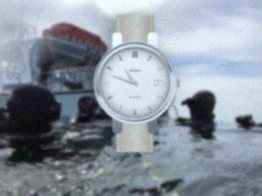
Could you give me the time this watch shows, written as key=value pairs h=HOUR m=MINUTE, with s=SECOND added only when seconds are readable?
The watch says h=10 m=48
